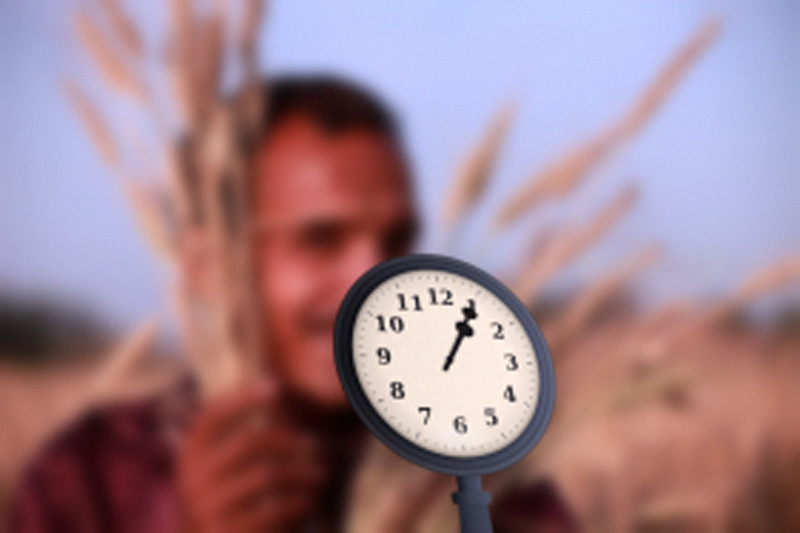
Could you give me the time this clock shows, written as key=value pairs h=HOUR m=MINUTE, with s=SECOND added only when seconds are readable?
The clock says h=1 m=5
